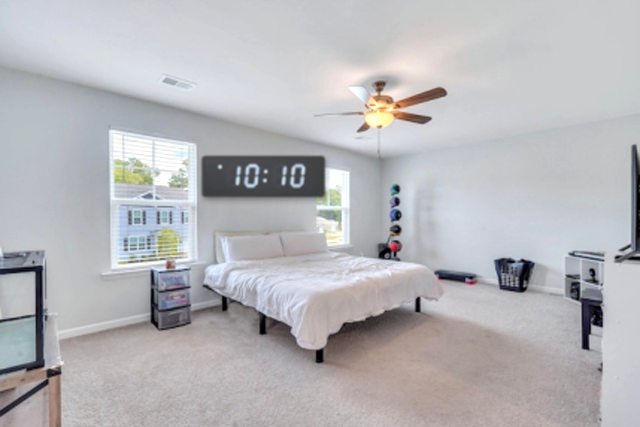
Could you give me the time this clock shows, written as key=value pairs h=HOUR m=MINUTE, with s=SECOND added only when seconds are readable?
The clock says h=10 m=10
